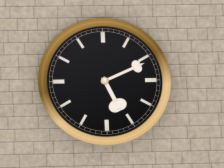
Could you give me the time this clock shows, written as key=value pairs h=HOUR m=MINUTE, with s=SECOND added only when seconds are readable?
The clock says h=5 m=11
